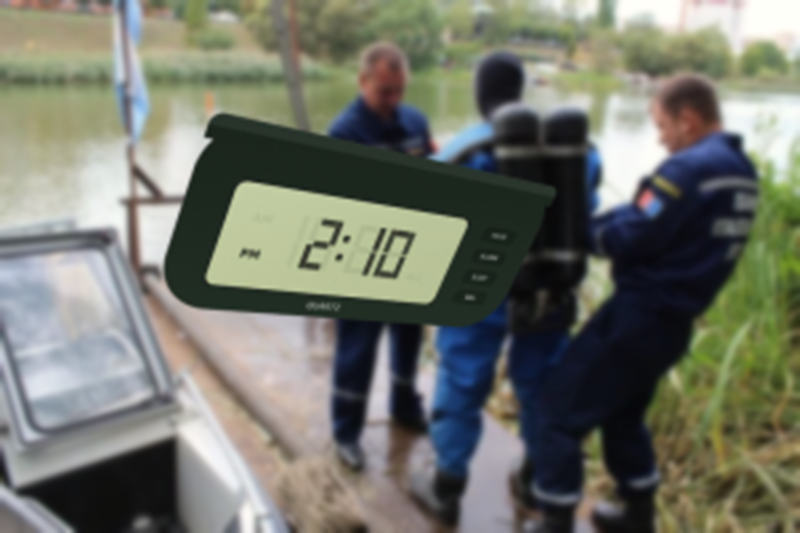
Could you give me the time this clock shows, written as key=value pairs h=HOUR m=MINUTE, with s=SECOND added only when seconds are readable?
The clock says h=2 m=10
